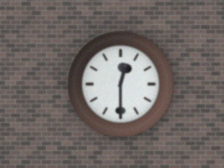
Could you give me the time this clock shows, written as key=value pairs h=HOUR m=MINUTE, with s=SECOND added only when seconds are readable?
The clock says h=12 m=30
